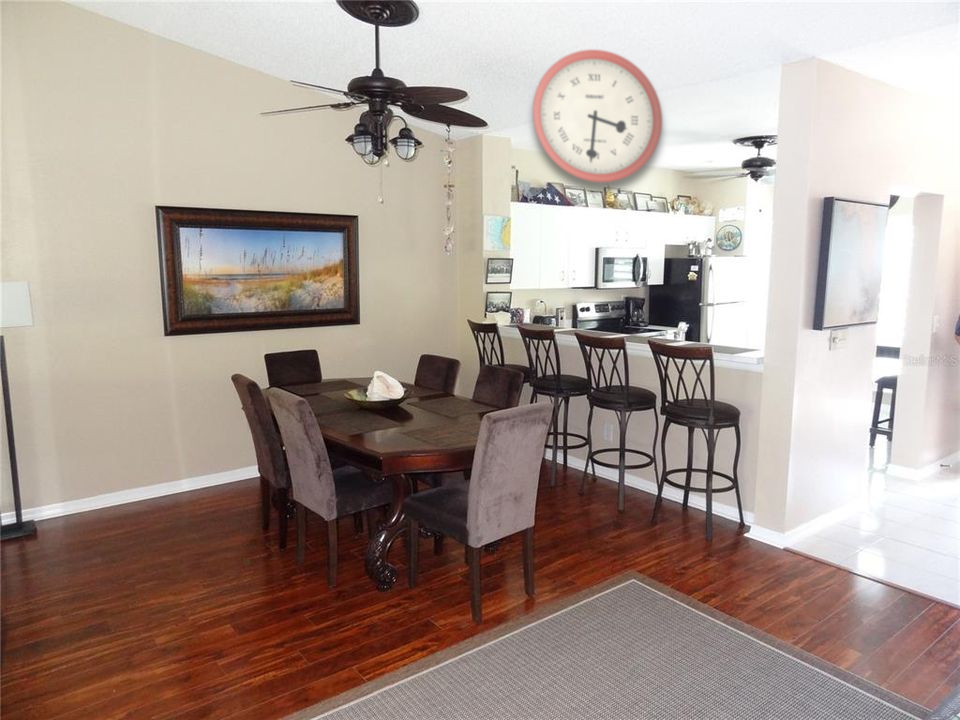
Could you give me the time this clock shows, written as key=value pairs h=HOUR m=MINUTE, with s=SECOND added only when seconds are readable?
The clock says h=3 m=31
